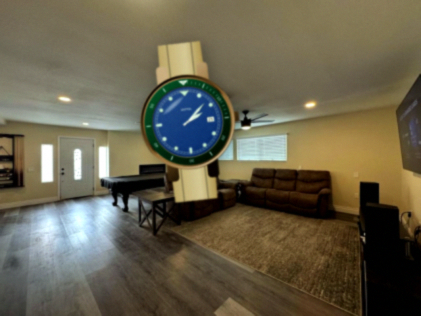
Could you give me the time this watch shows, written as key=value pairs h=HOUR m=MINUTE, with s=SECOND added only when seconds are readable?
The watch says h=2 m=8
